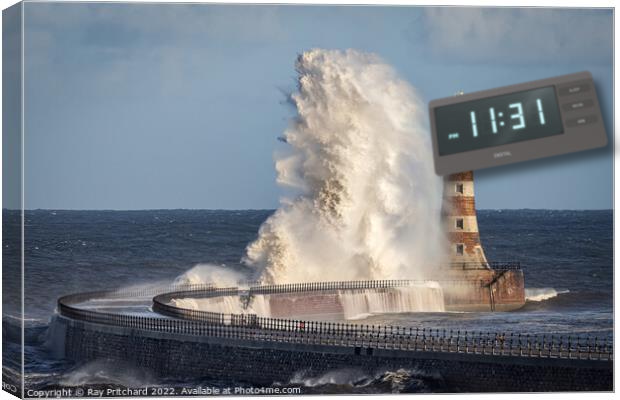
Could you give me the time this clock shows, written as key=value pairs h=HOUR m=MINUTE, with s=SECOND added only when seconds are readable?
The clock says h=11 m=31
